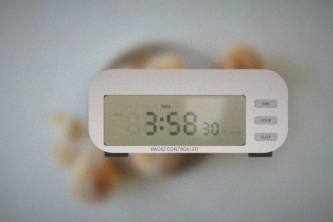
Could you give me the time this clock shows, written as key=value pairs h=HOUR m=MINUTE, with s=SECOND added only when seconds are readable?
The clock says h=3 m=58 s=30
